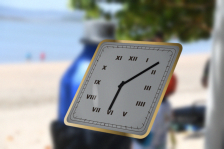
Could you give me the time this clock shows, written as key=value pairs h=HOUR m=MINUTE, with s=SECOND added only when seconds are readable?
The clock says h=6 m=8
